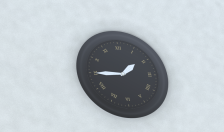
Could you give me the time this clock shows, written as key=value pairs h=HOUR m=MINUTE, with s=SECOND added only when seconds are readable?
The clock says h=1 m=45
